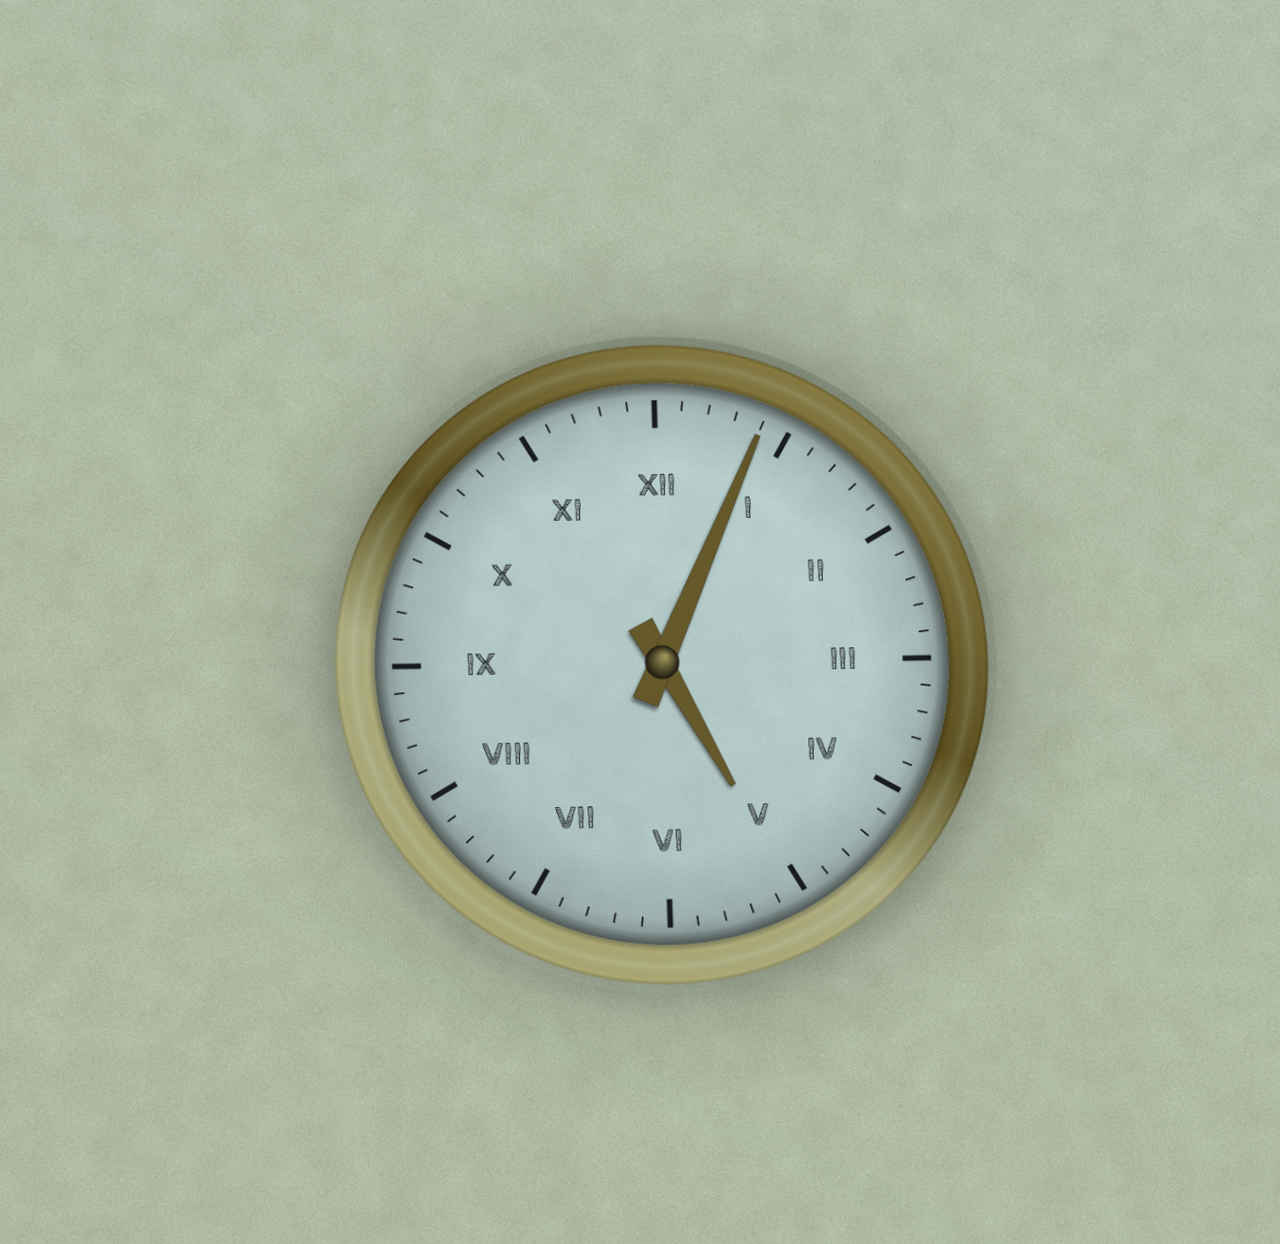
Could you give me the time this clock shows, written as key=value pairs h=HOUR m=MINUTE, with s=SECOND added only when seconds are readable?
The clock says h=5 m=4
